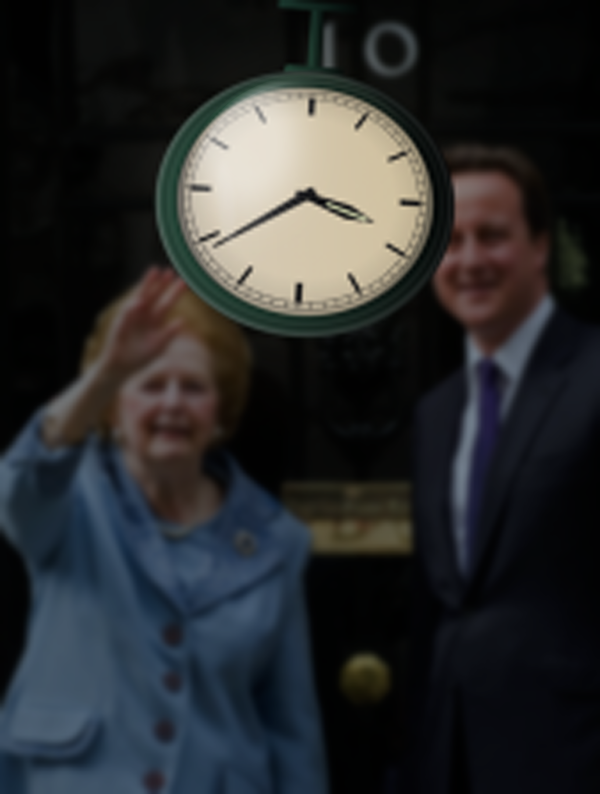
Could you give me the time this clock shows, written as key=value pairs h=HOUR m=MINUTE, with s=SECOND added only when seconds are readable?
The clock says h=3 m=39
